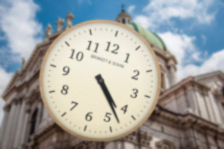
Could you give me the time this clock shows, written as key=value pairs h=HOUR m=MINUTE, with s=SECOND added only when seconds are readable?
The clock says h=4 m=23
